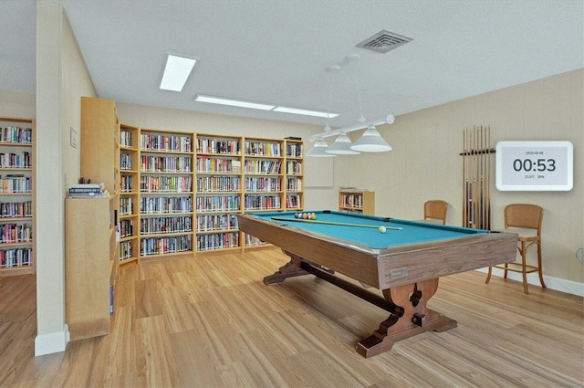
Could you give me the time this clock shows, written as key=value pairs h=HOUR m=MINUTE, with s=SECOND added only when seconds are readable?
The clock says h=0 m=53
